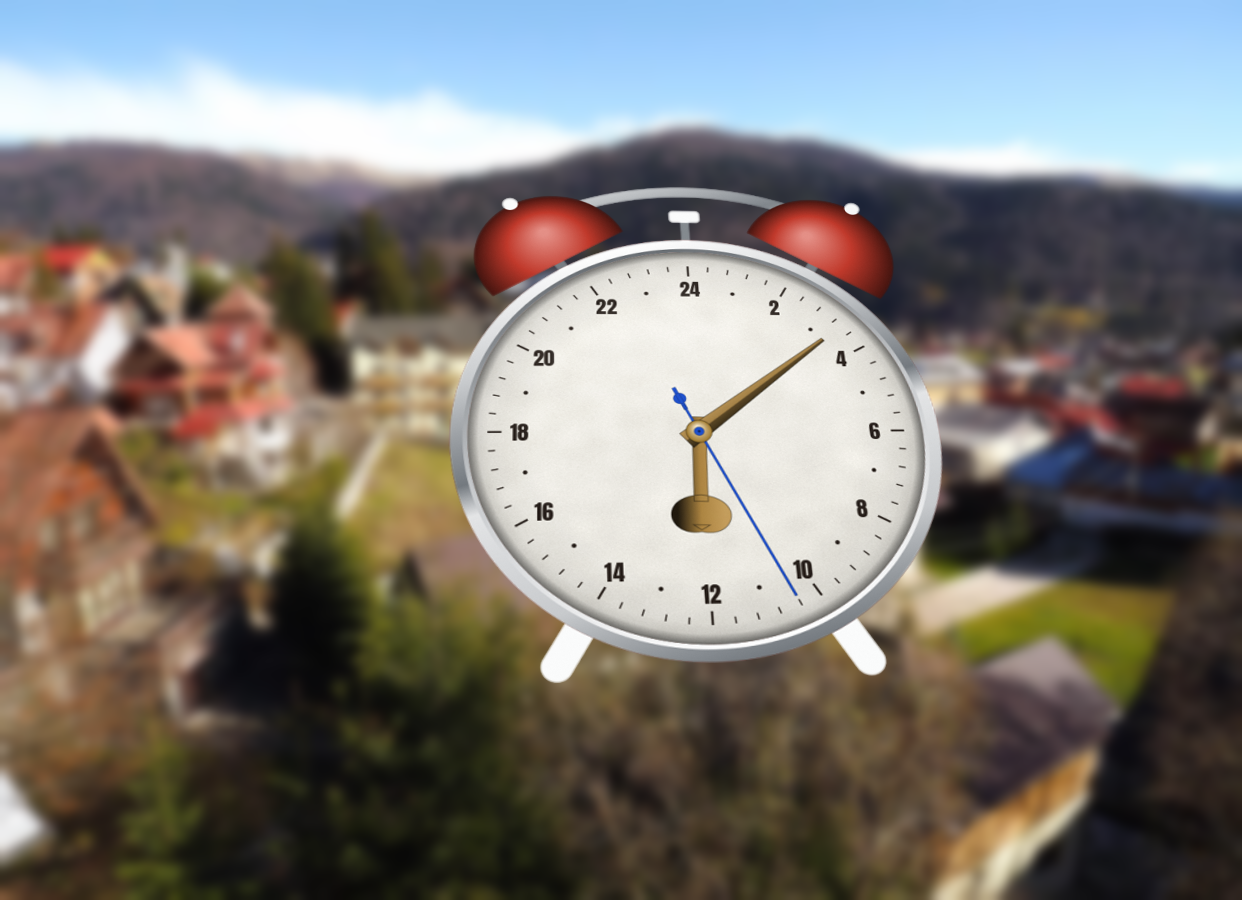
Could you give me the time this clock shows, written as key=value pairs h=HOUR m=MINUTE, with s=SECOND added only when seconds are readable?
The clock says h=12 m=8 s=26
